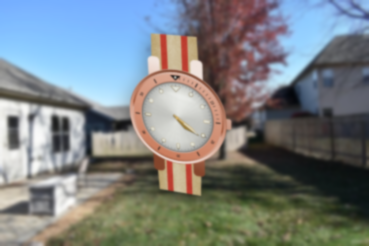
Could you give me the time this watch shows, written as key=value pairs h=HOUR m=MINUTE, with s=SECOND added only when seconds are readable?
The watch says h=4 m=21
